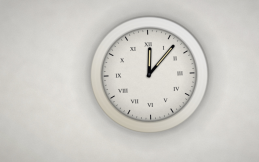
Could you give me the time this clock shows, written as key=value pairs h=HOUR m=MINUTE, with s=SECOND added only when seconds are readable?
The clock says h=12 m=7
